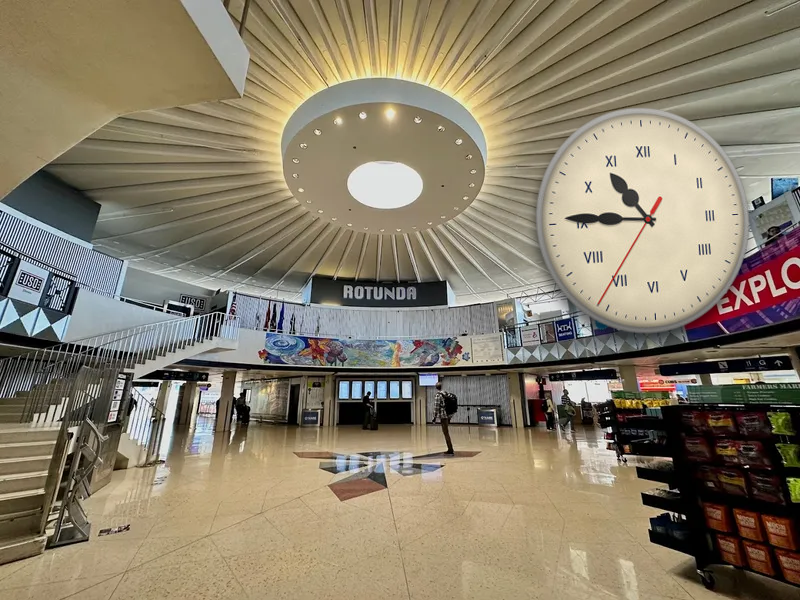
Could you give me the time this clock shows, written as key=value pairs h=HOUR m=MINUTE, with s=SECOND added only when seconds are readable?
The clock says h=10 m=45 s=36
